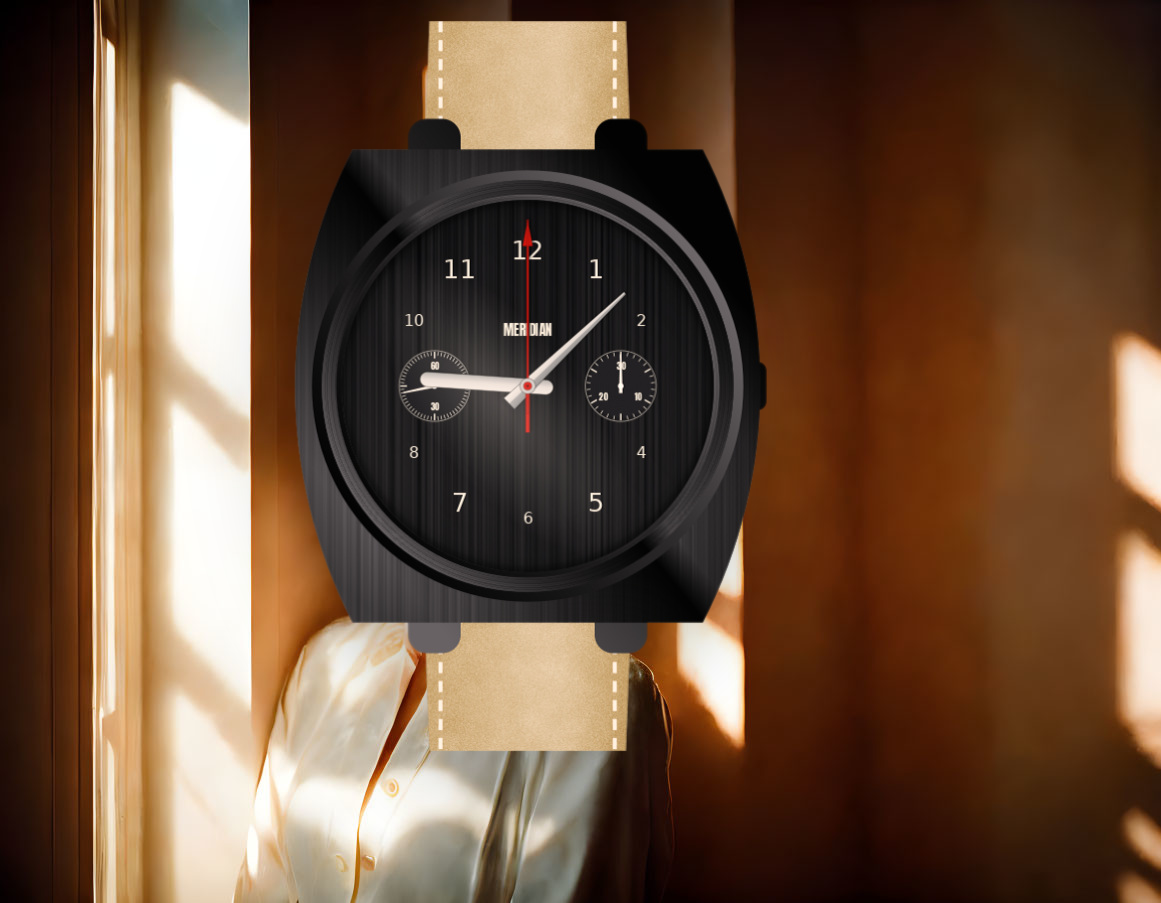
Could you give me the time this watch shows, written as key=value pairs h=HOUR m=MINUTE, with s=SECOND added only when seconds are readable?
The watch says h=9 m=7 s=43
